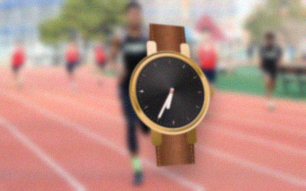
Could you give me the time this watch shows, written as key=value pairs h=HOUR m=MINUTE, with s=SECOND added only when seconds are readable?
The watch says h=6 m=35
